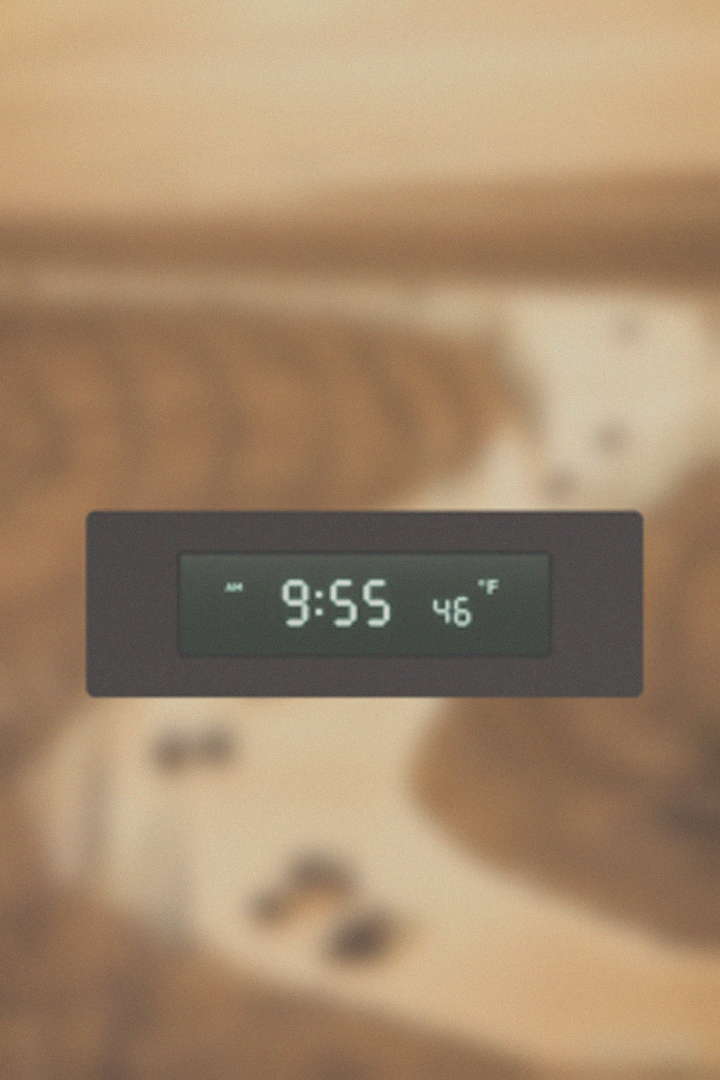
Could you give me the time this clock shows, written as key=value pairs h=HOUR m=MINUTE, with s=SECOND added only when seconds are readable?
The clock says h=9 m=55
